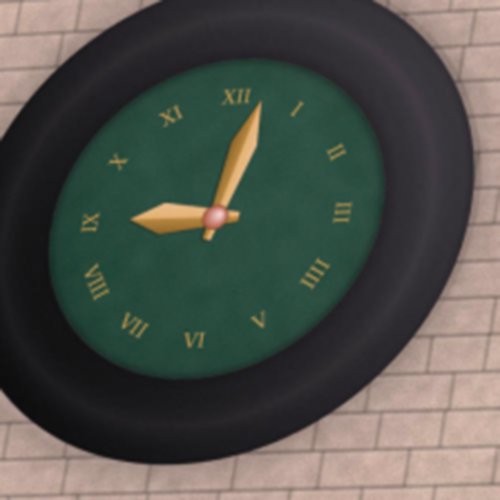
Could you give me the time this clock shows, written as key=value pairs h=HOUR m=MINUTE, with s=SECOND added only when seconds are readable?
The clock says h=9 m=2
